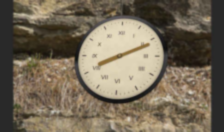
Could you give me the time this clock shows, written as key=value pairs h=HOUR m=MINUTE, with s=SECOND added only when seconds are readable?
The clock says h=8 m=11
